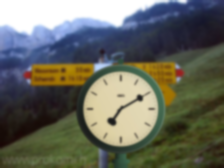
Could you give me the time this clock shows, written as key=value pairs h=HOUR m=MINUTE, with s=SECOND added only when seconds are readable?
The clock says h=7 m=10
